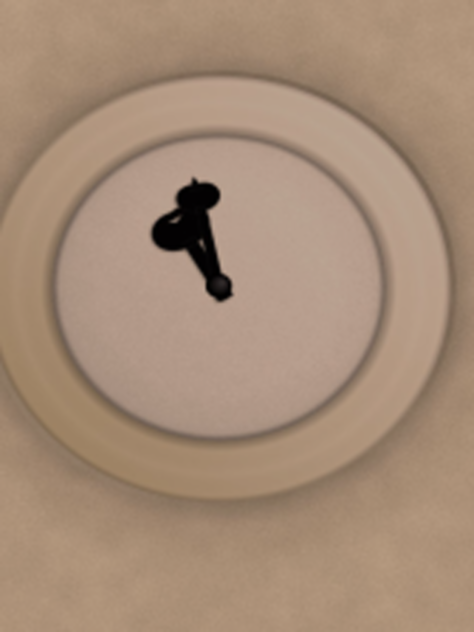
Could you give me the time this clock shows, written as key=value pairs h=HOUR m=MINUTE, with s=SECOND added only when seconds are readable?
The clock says h=10 m=58
